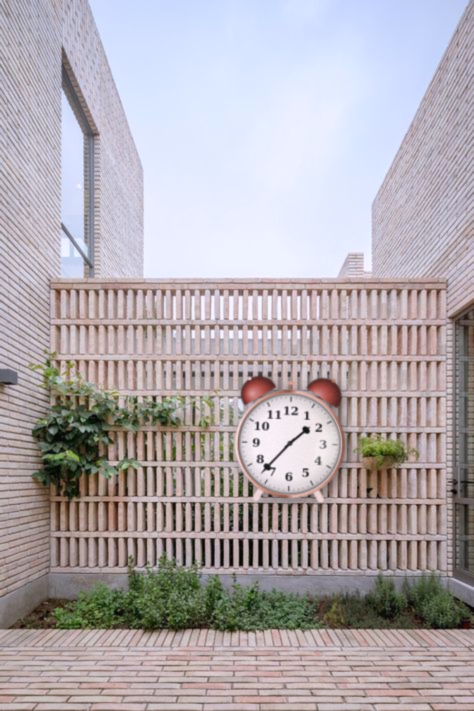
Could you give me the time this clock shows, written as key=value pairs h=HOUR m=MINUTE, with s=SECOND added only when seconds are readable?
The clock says h=1 m=37
